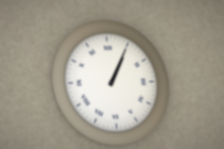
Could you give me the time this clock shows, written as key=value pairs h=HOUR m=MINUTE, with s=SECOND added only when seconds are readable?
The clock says h=1 m=5
